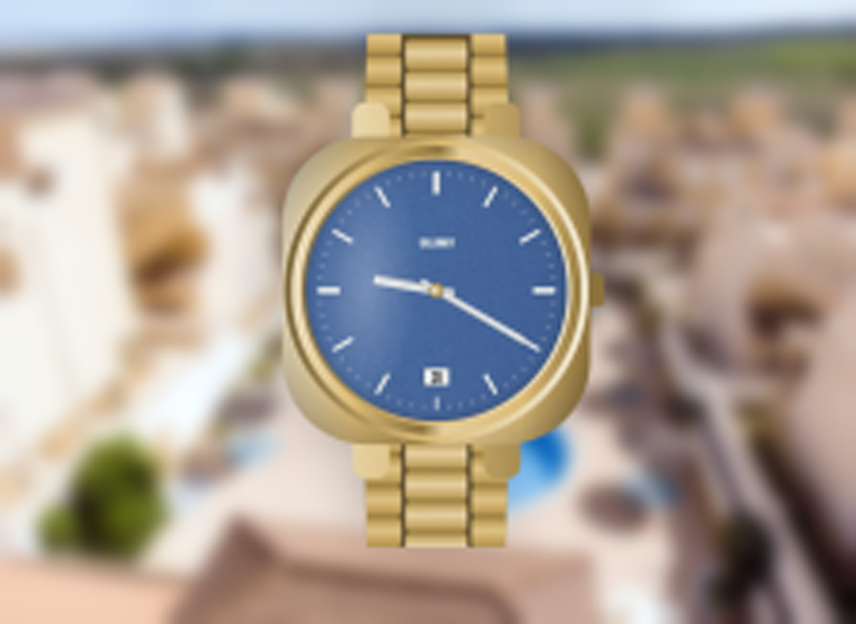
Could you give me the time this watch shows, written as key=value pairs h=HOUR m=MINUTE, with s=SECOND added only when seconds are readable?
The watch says h=9 m=20
